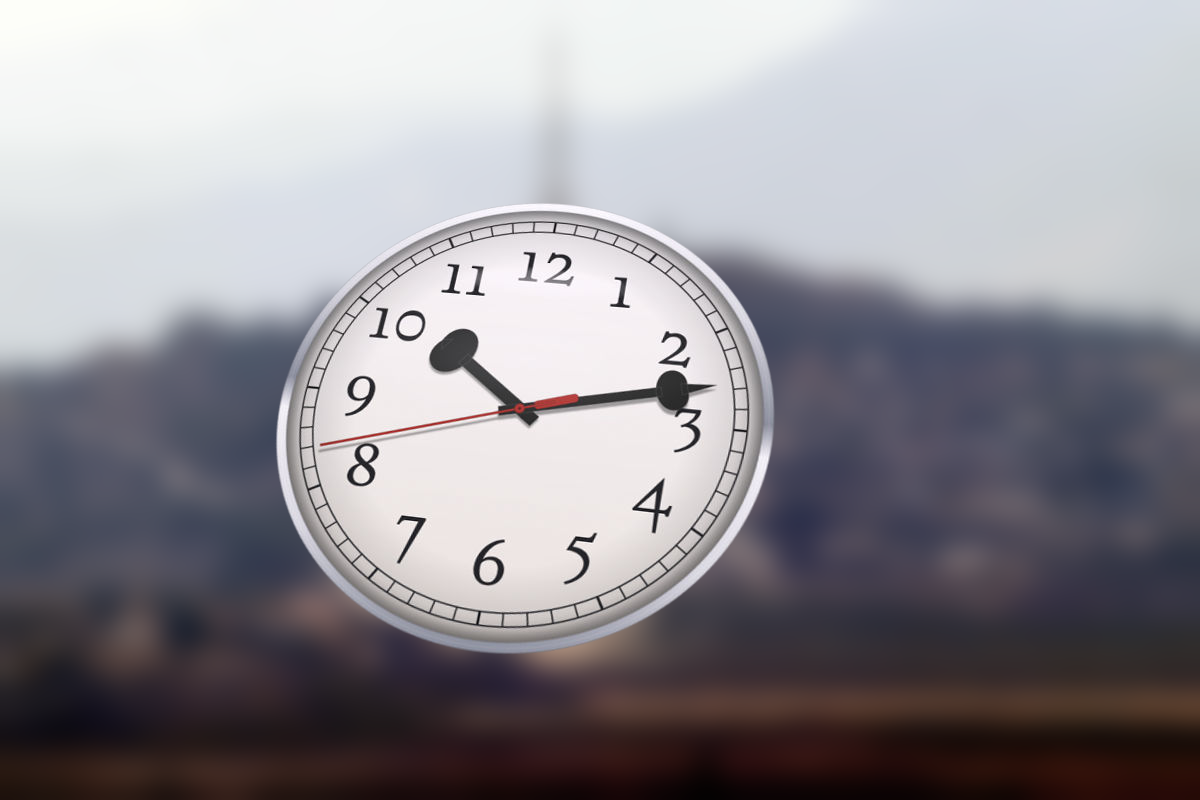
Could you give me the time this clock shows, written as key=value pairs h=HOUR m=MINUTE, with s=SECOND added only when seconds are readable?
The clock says h=10 m=12 s=42
